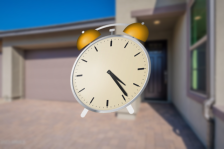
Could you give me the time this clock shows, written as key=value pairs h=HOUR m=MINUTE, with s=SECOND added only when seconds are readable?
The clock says h=4 m=24
